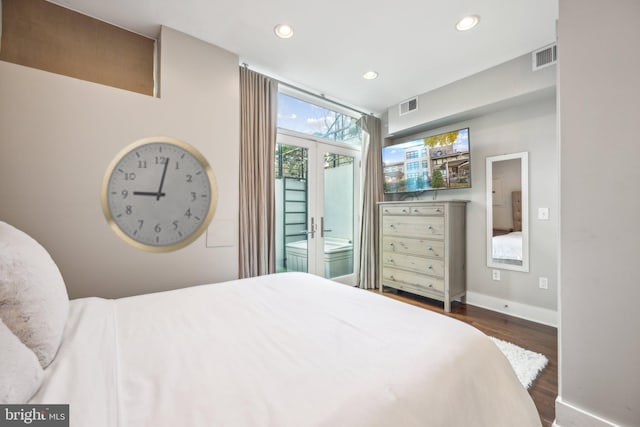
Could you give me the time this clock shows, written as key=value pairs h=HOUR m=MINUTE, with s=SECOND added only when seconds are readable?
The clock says h=9 m=2
